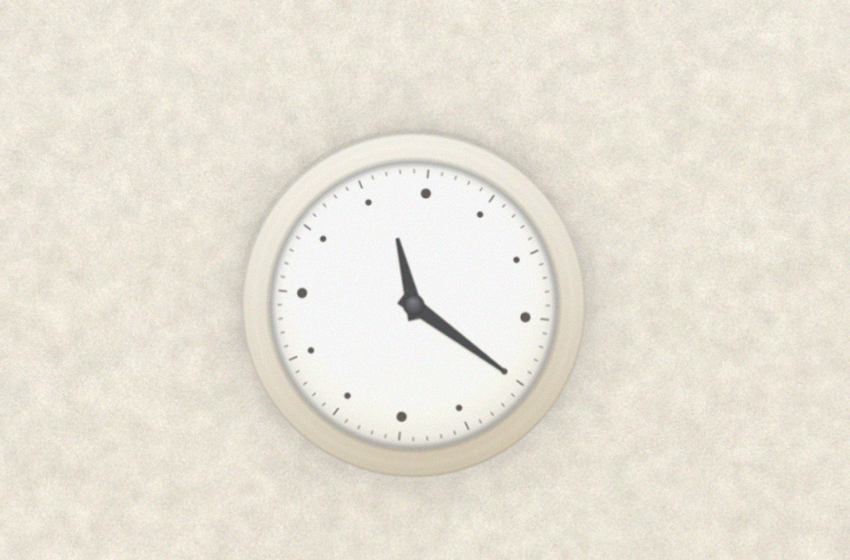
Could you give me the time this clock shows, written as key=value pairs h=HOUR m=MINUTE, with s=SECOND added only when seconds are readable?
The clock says h=11 m=20
